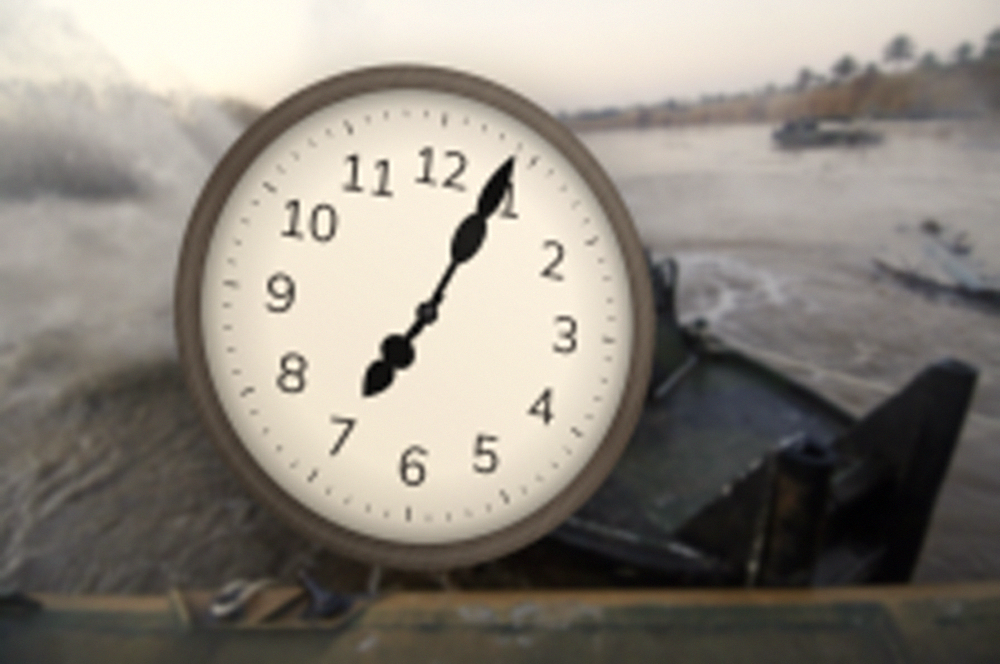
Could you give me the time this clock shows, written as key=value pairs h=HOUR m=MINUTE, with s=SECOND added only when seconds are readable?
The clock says h=7 m=4
